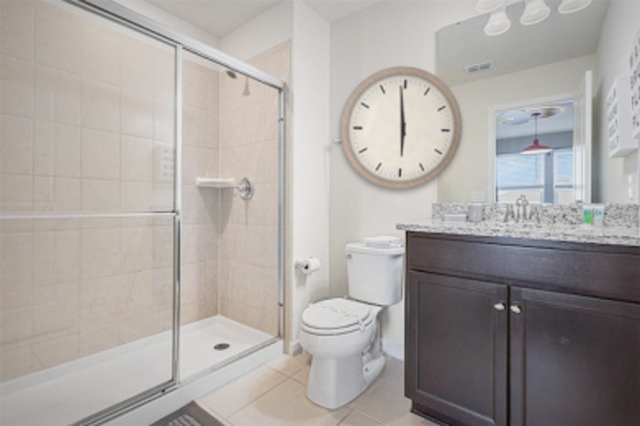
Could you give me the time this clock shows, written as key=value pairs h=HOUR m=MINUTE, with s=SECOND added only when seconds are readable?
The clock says h=5 m=59
